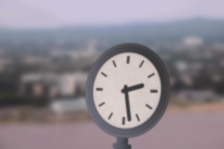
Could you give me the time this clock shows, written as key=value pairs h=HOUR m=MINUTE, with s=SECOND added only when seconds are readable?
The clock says h=2 m=28
